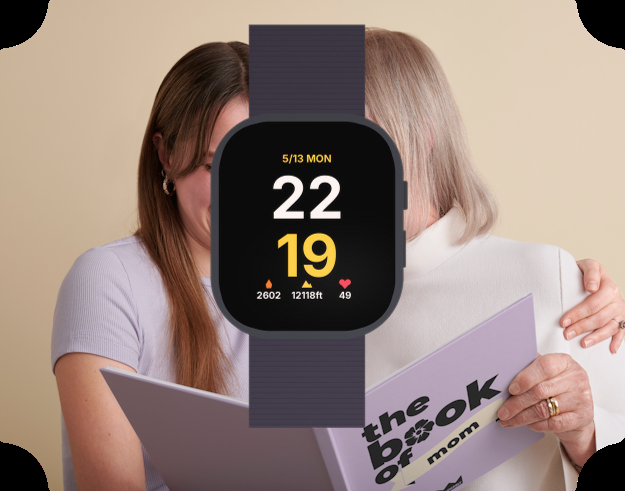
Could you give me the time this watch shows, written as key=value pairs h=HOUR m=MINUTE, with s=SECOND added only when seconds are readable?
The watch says h=22 m=19
